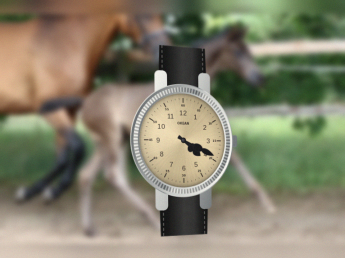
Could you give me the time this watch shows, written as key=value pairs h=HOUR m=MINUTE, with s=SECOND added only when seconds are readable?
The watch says h=4 m=19
